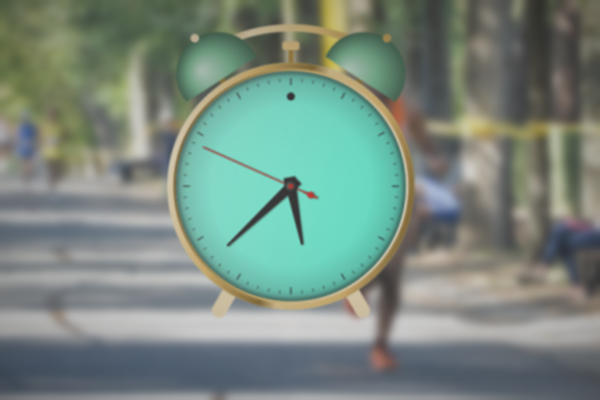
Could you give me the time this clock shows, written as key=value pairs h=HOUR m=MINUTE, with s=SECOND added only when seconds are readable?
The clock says h=5 m=37 s=49
